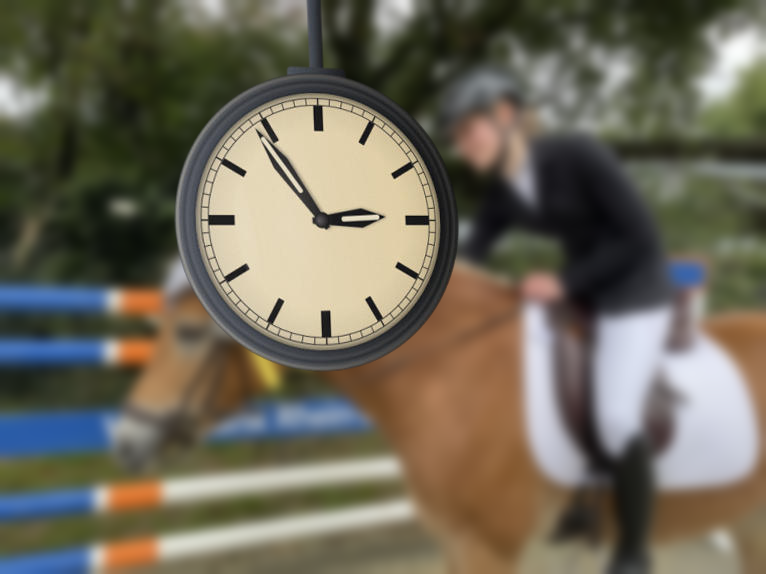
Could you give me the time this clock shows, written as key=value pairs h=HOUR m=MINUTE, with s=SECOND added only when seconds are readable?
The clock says h=2 m=54
